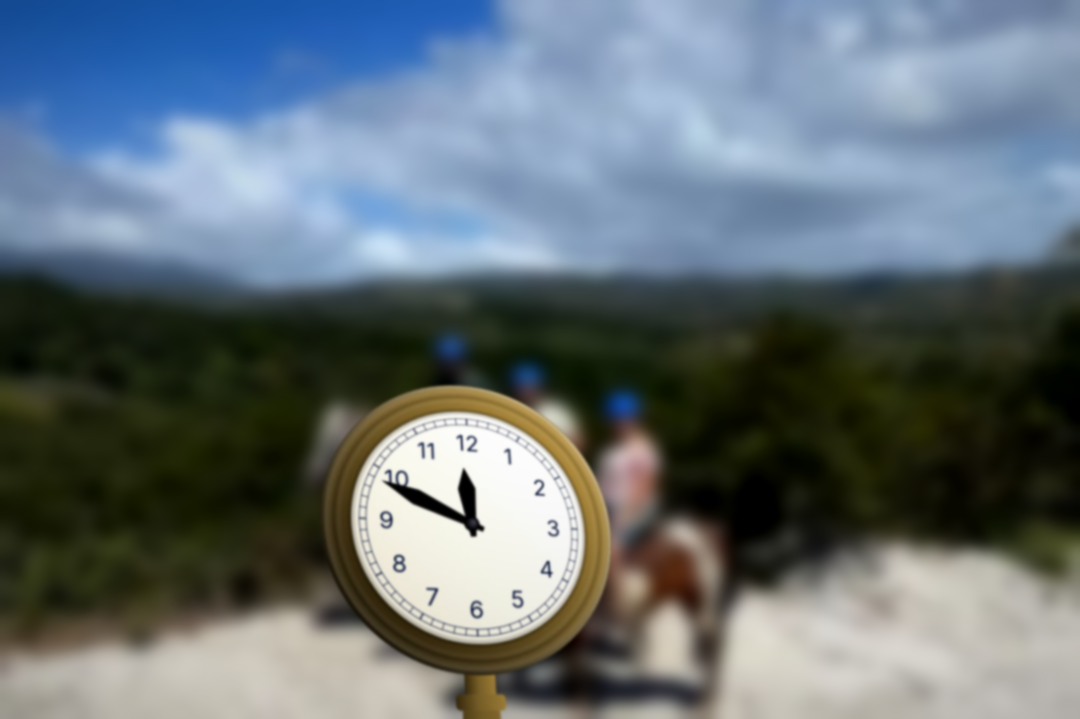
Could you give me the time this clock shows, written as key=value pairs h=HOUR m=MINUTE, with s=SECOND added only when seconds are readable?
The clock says h=11 m=49
